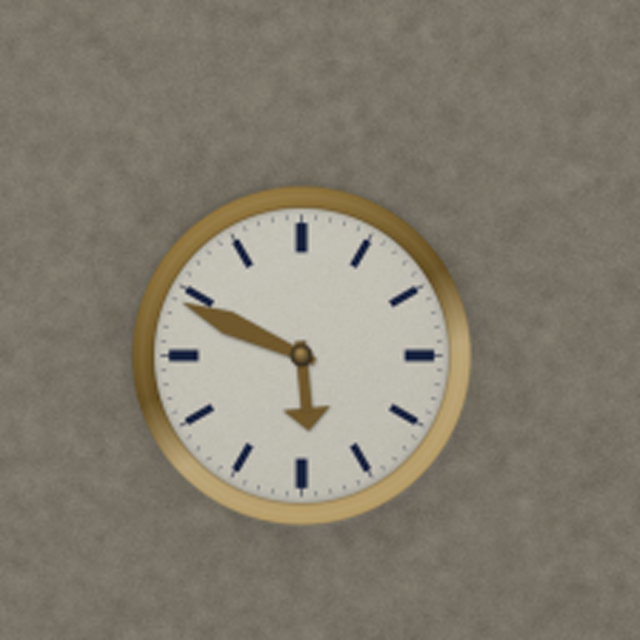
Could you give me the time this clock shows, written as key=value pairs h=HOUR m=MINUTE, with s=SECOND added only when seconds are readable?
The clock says h=5 m=49
